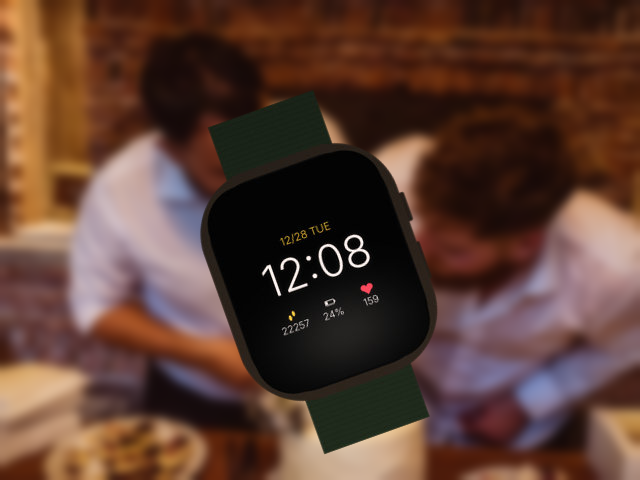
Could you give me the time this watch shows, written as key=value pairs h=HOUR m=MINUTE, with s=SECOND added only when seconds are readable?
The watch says h=12 m=8
